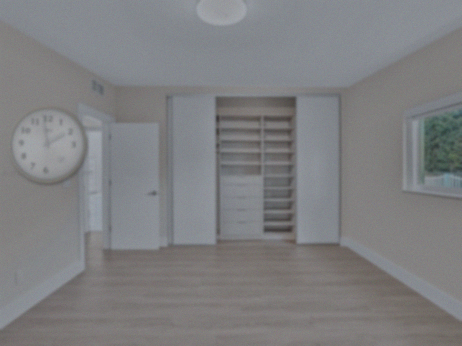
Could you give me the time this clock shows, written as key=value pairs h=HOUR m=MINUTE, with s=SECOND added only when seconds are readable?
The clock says h=1 m=58
